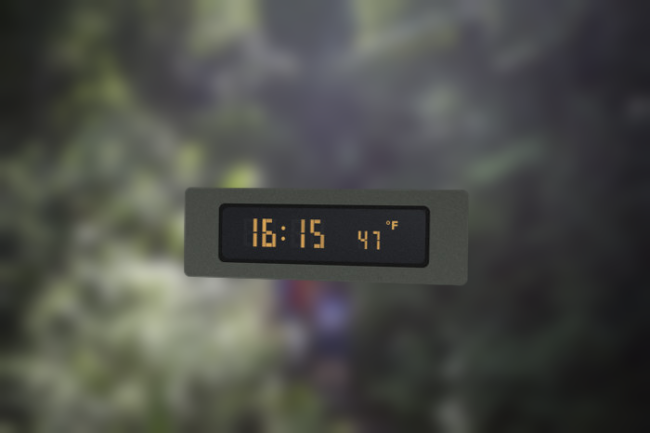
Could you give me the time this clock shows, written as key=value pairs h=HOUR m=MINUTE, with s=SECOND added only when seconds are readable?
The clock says h=16 m=15
